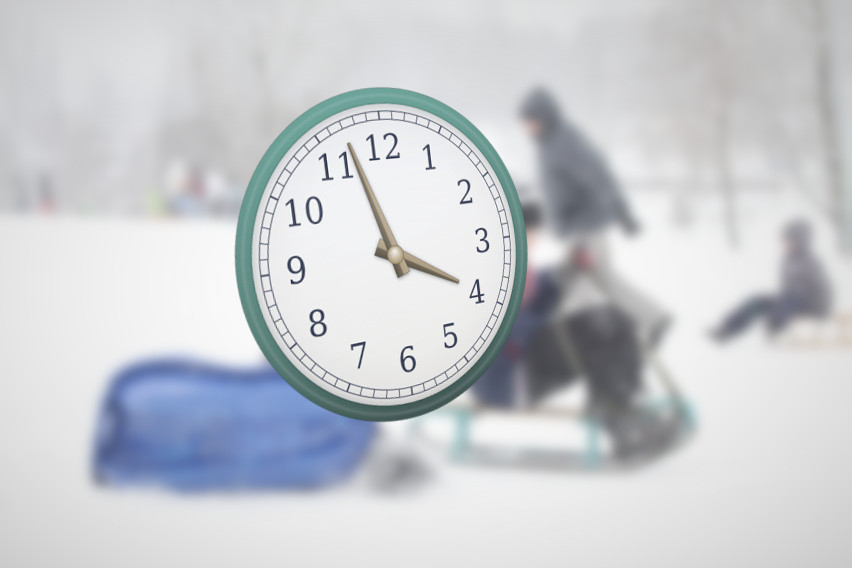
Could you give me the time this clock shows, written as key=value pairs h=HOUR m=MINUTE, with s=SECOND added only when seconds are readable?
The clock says h=3 m=57
